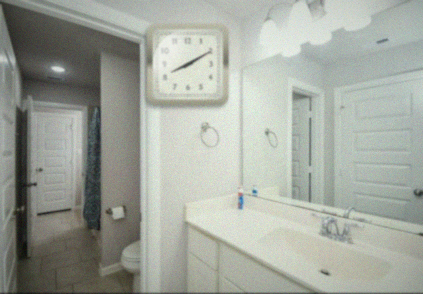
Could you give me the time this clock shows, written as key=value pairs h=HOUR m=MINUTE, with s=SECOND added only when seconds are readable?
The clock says h=8 m=10
